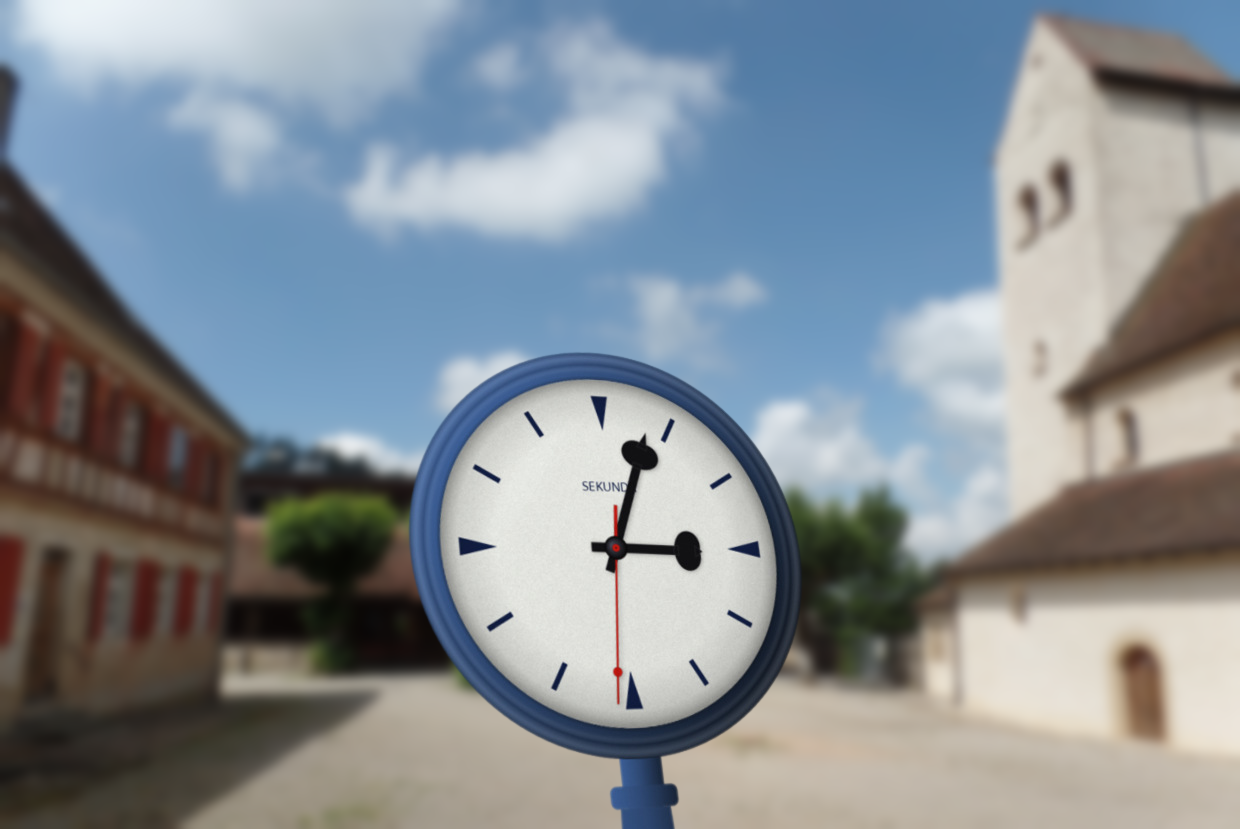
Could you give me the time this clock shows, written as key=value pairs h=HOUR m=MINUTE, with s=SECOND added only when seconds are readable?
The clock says h=3 m=3 s=31
